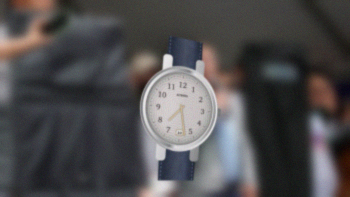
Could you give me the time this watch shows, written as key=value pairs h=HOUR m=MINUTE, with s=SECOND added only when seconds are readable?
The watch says h=7 m=28
